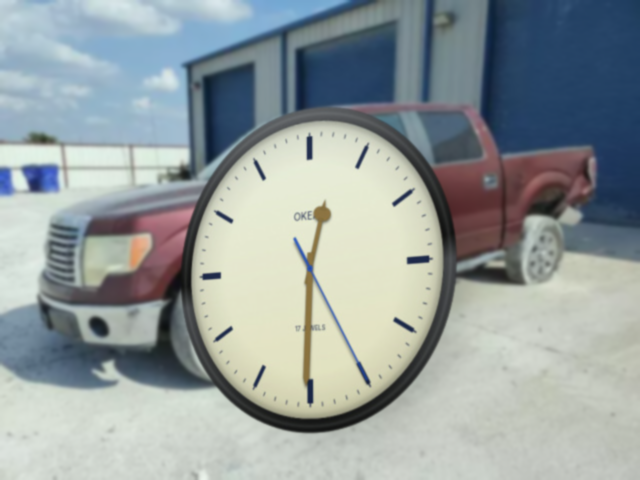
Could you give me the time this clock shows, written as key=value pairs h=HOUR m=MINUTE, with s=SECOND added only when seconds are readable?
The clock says h=12 m=30 s=25
